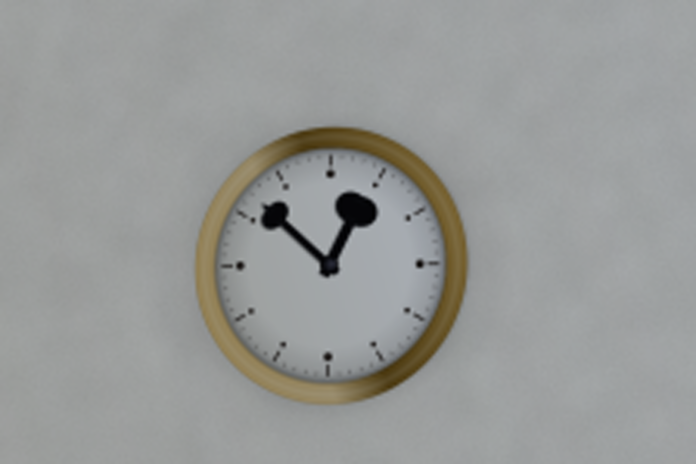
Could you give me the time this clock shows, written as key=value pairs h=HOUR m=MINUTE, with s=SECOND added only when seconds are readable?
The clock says h=12 m=52
